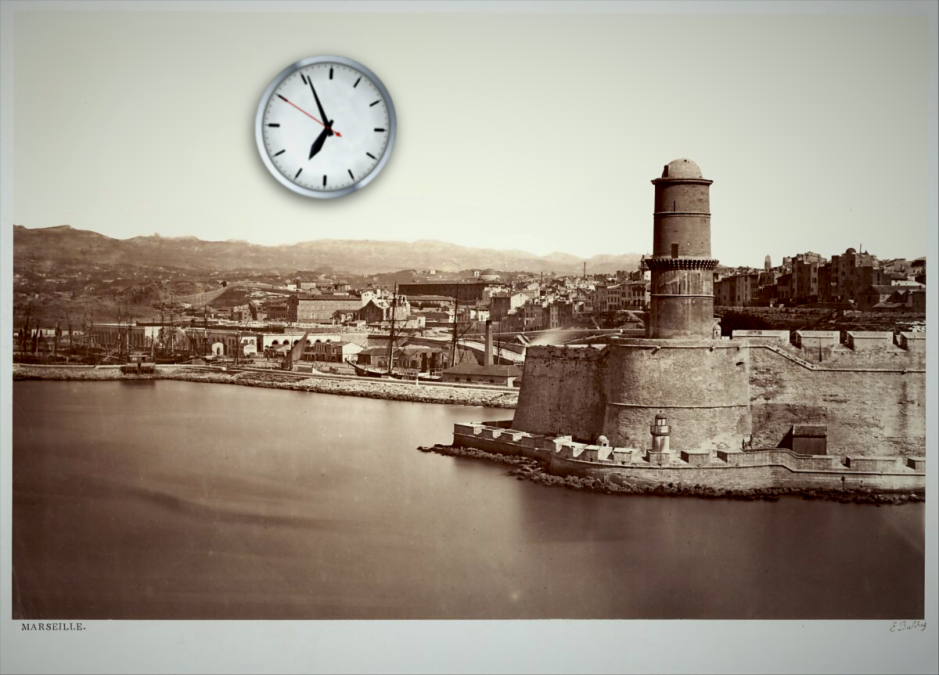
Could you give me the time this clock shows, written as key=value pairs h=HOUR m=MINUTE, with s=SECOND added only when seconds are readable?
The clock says h=6 m=55 s=50
